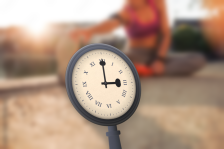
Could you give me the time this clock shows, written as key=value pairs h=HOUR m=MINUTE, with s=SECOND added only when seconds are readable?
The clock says h=3 m=0
